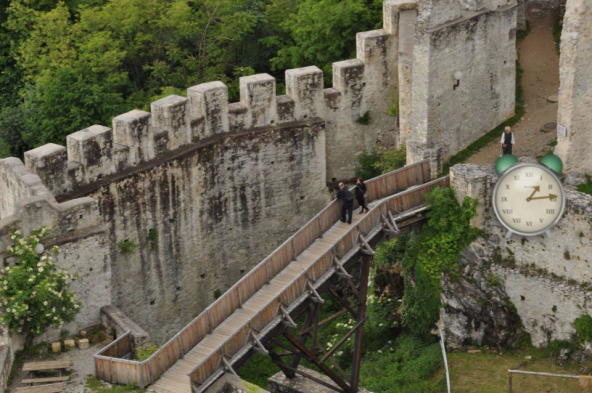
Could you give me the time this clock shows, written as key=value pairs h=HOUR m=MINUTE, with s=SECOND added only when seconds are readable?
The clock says h=1 m=14
